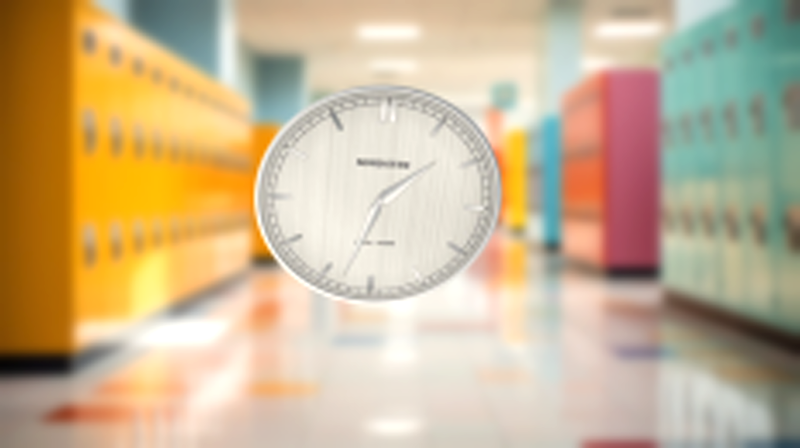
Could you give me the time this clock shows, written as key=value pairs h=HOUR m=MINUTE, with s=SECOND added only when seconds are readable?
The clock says h=1 m=33
